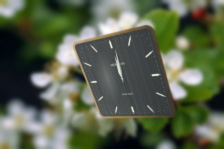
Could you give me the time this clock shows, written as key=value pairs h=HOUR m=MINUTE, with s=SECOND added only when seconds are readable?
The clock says h=12 m=1
